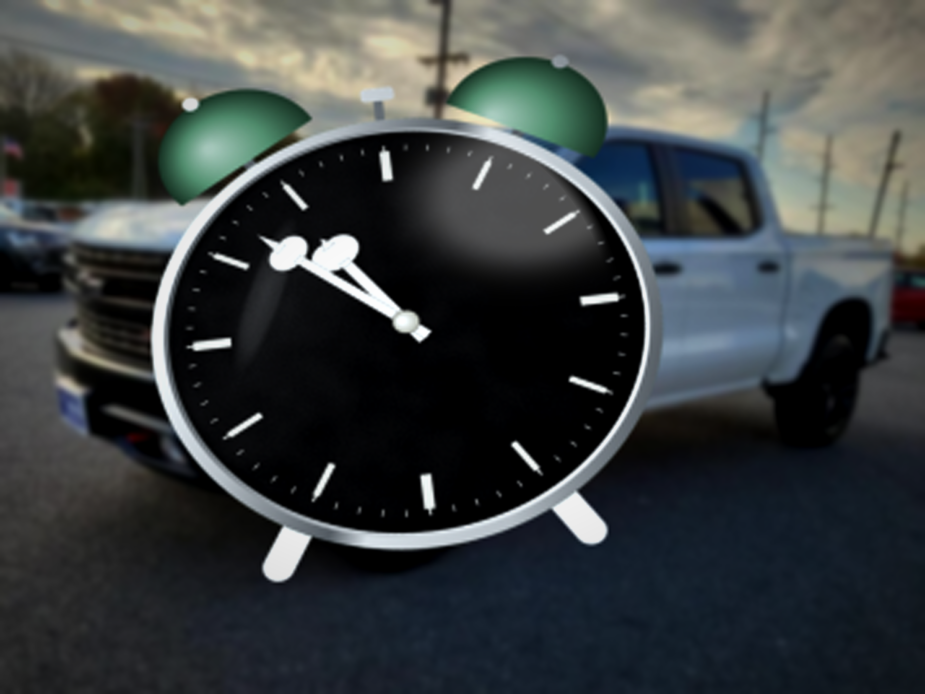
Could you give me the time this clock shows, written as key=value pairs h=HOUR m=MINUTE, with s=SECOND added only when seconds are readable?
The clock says h=10 m=52
